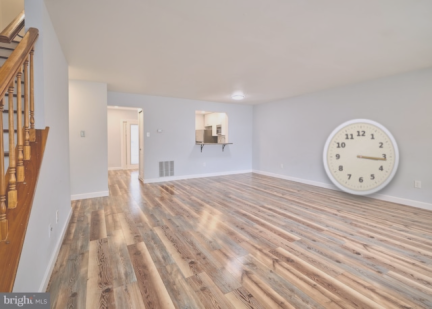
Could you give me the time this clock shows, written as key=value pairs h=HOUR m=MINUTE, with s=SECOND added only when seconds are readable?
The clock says h=3 m=16
